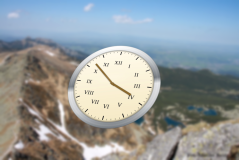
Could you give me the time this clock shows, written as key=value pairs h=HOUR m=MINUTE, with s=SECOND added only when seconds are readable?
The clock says h=3 m=52
